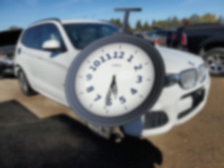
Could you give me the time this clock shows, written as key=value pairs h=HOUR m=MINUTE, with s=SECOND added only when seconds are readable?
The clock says h=5 m=31
